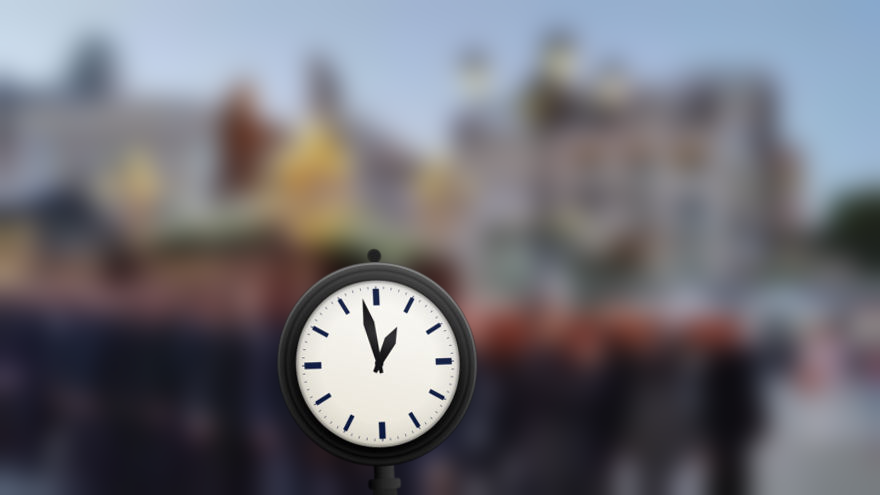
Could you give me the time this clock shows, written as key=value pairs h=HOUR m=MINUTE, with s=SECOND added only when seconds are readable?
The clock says h=12 m=58
